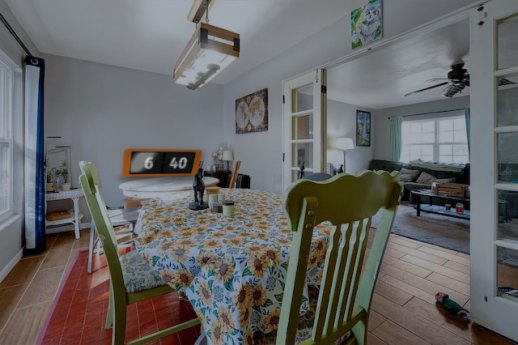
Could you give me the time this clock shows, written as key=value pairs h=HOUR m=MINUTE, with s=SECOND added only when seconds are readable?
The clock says h=6 m=40
